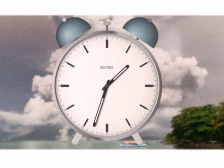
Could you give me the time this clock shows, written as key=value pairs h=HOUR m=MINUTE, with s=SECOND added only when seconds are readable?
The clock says h=1 m=33
